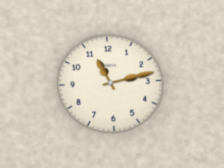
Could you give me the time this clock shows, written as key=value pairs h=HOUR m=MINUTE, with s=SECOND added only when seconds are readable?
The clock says h=11 m=13
